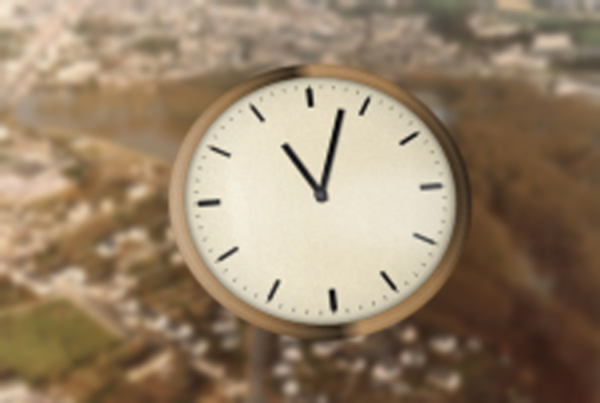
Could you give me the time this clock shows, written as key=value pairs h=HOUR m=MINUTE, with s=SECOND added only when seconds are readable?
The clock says h=11 m=3
